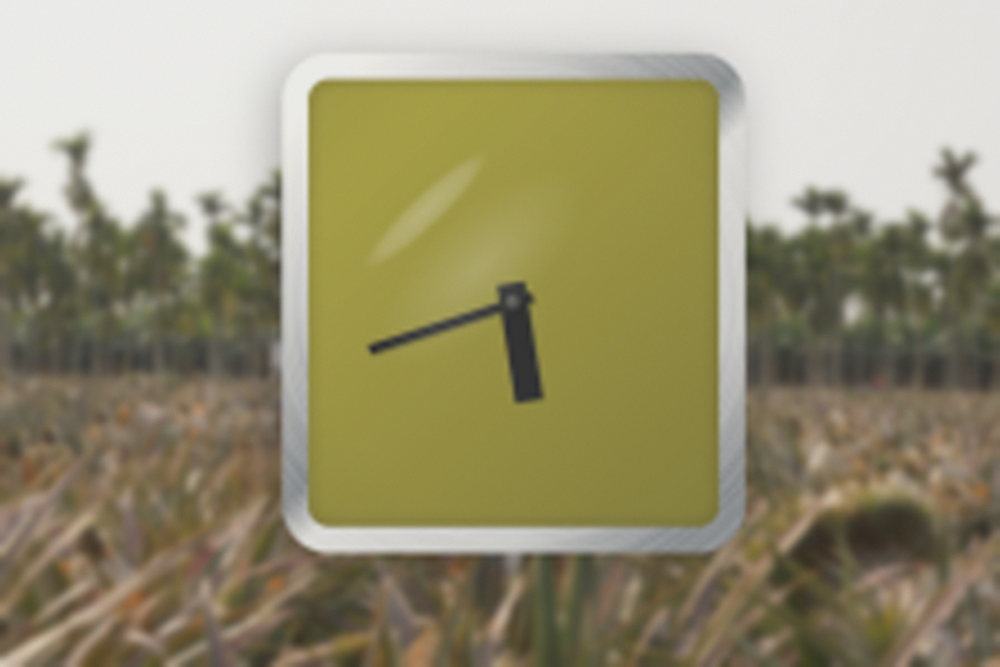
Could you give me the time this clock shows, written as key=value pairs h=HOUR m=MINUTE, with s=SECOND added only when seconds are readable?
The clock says h=5 m=42
